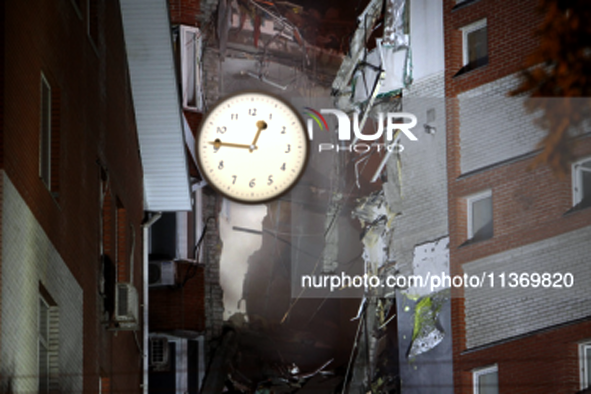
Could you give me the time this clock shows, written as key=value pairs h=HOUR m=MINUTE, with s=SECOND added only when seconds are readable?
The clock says h=12 m=46
